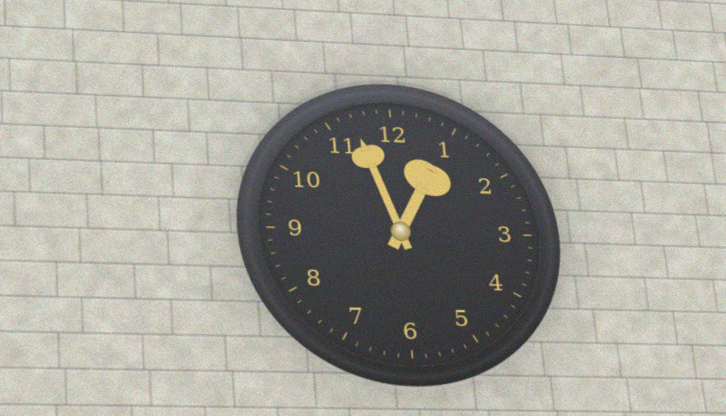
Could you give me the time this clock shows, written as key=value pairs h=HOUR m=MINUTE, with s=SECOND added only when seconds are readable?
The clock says h=12 m=57
